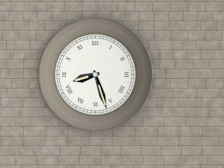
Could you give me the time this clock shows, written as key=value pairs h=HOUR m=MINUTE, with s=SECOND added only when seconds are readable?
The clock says h=8 m=27
